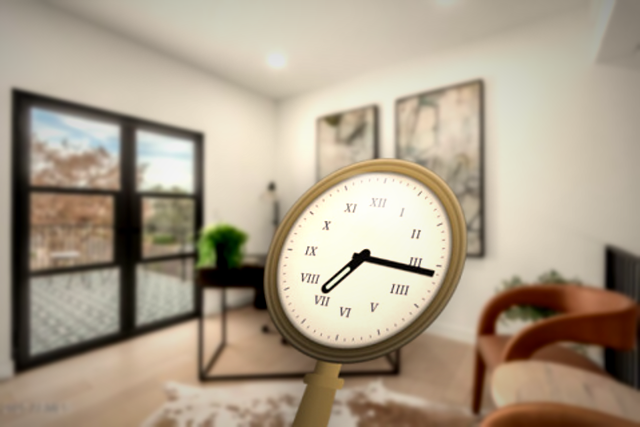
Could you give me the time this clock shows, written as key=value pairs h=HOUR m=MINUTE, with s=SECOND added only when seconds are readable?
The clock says h=7 m=16
